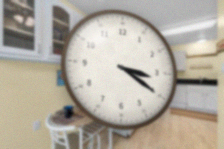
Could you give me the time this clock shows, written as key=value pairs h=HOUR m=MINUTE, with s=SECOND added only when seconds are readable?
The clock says h=3 m=20
